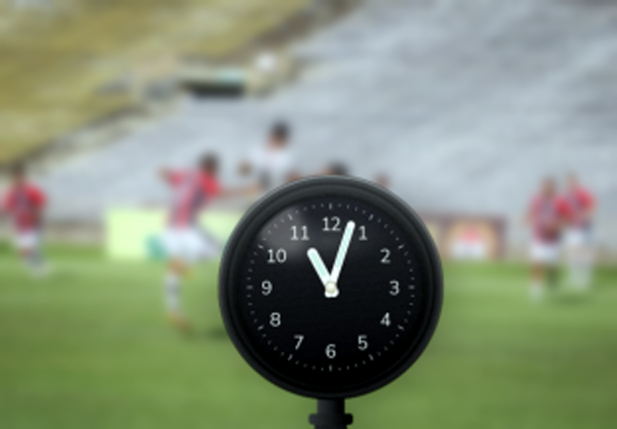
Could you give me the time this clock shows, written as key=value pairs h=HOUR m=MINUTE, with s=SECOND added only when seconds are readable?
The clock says h=11 m=3
